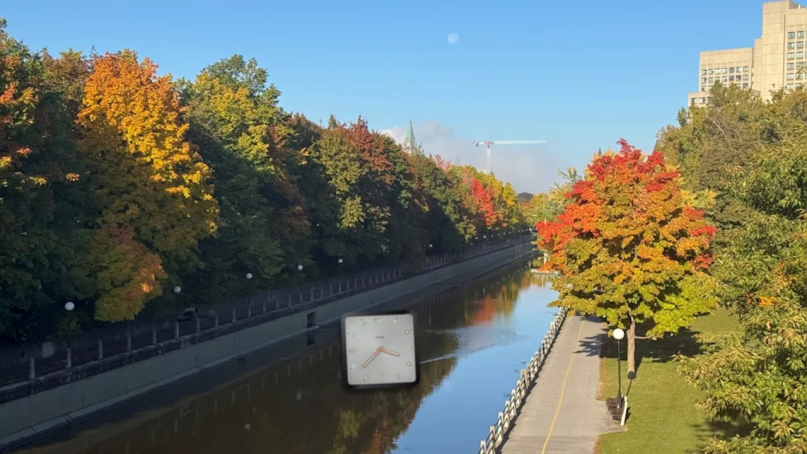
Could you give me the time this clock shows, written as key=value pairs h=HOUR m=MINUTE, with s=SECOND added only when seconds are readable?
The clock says h=3 m=38
